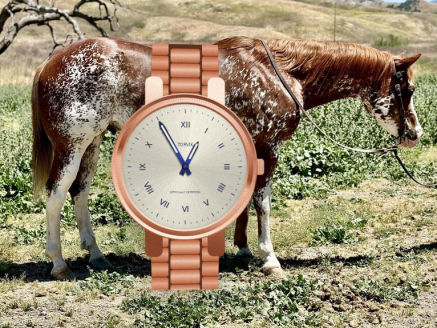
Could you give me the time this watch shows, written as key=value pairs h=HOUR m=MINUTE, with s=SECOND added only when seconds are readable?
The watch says h=12 m=55
